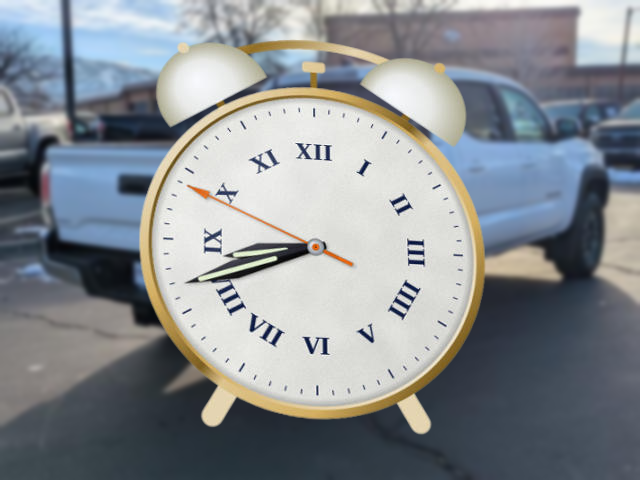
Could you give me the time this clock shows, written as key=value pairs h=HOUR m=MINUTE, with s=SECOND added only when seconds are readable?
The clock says h=8 m=41 s=49
